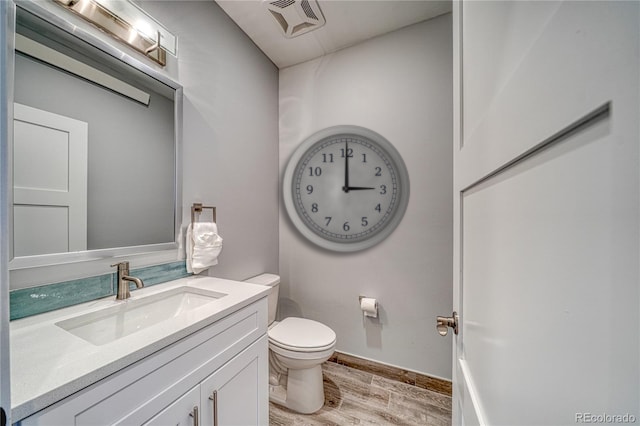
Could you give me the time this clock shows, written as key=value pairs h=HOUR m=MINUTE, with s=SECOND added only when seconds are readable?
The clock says h=3 m=0
